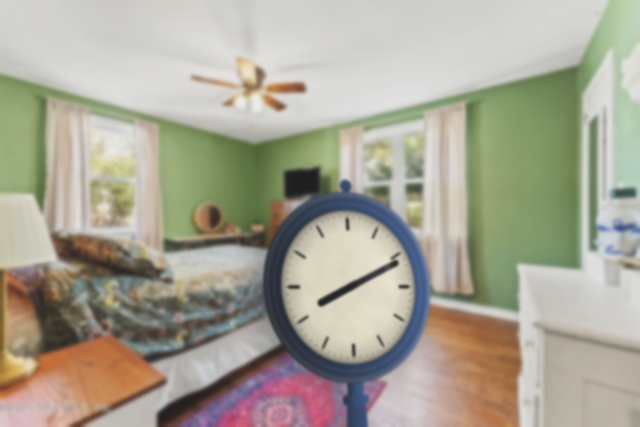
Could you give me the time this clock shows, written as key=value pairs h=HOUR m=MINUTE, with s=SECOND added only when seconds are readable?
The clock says h=8 m=11
